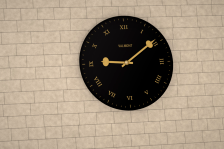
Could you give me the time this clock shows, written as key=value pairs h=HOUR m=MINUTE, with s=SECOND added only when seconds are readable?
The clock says h=9 m=9
